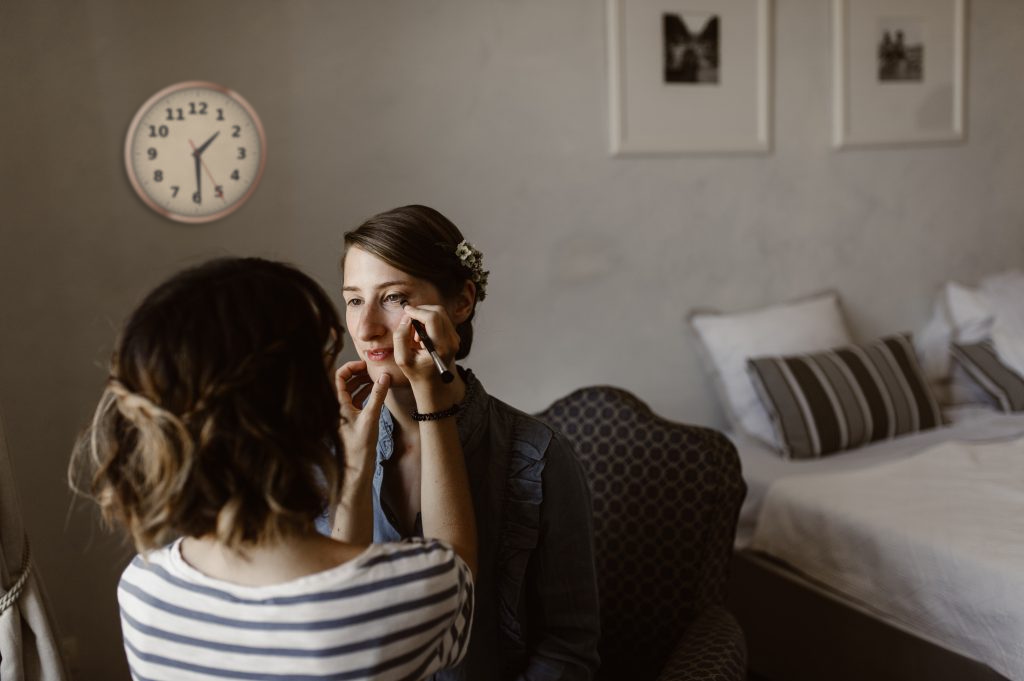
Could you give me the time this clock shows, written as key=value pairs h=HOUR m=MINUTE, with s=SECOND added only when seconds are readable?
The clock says h=1 m=29 s=25
